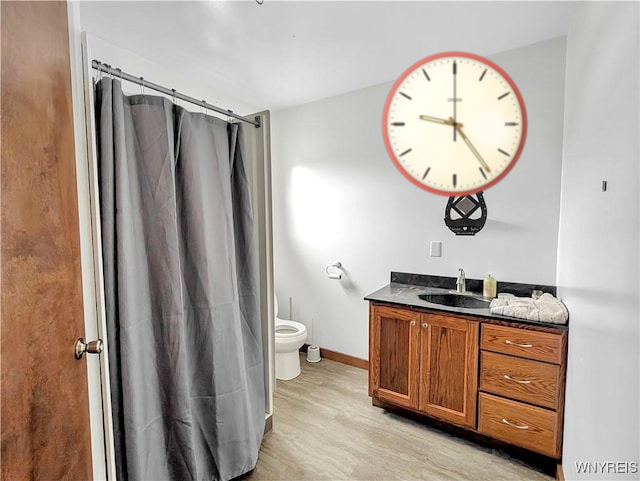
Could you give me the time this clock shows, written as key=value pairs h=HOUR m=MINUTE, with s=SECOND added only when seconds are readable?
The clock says h=9 m=24 s=0
